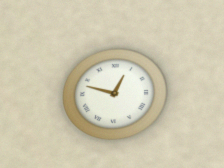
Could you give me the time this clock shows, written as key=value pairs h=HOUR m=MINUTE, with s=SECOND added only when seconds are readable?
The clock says h=12 m=48
